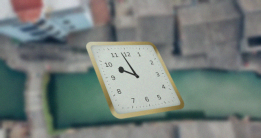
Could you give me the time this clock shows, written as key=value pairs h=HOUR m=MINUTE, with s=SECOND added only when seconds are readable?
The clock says h=9 m=58
